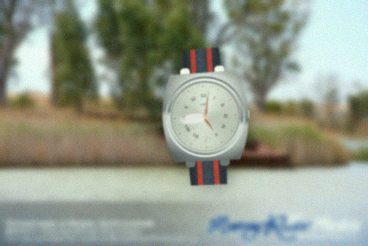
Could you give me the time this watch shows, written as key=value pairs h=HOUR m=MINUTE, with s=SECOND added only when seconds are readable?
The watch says h=5 m=2
